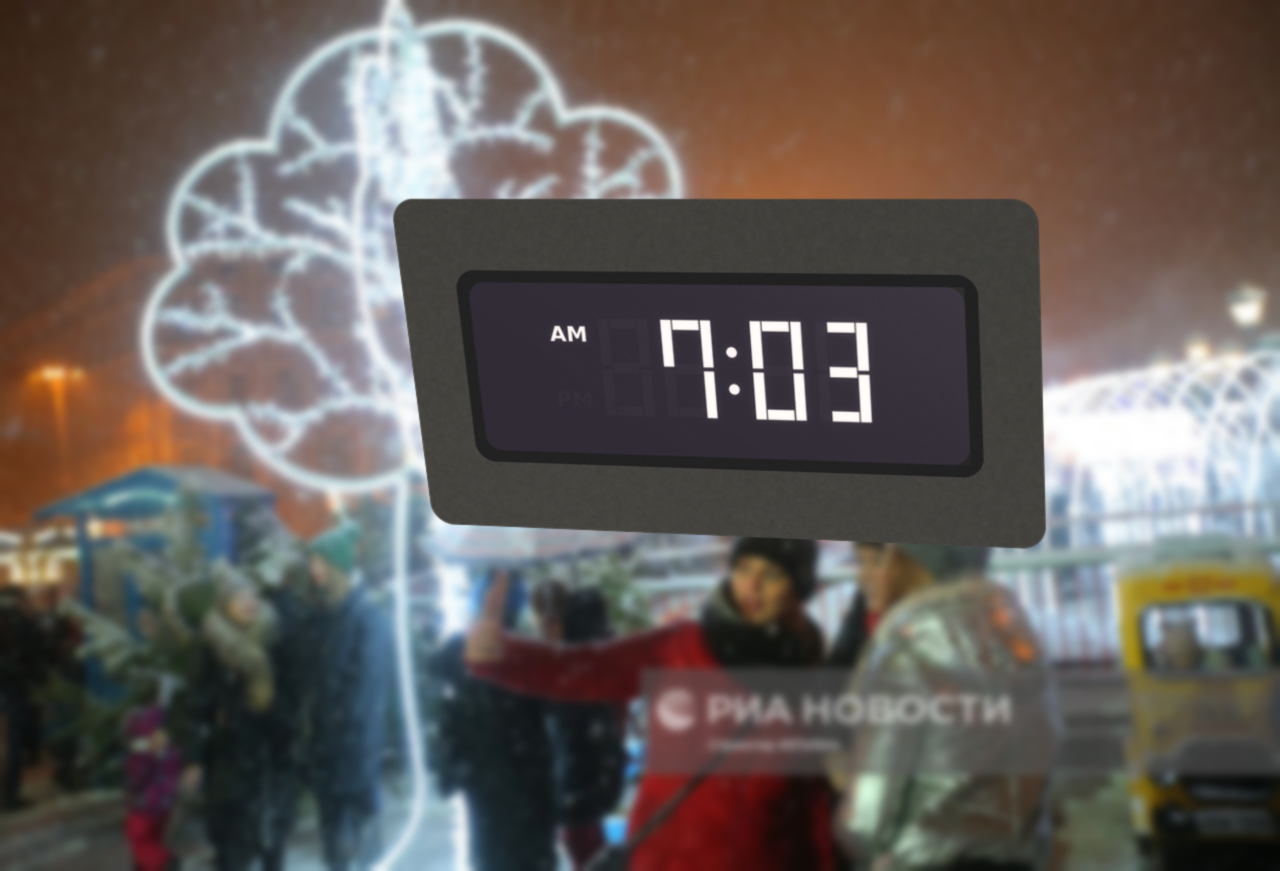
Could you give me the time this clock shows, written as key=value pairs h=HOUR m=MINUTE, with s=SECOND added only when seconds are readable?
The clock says h=7 m=3
